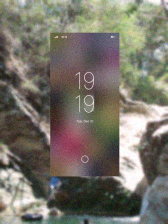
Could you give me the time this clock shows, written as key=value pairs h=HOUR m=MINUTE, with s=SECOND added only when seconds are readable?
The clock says h=19 m=19
